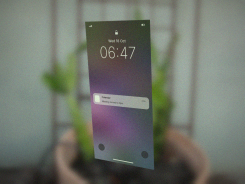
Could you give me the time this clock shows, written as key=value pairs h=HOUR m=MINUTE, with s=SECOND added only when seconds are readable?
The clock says h=6 m=47
